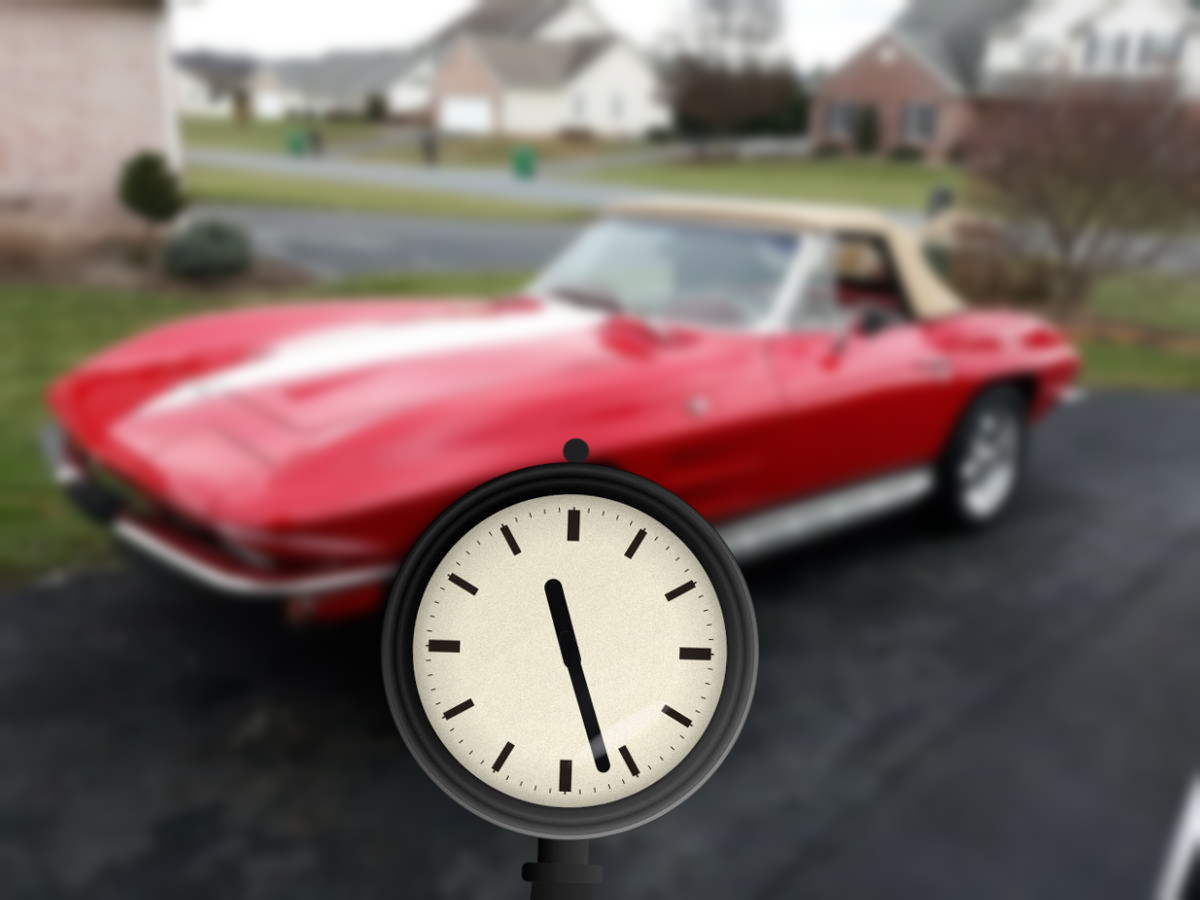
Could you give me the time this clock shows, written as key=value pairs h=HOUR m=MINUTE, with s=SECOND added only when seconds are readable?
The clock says h=11 m=27
